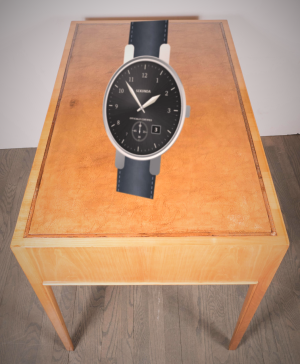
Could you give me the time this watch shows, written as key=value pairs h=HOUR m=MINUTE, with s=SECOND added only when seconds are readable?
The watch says h=1 m=53
